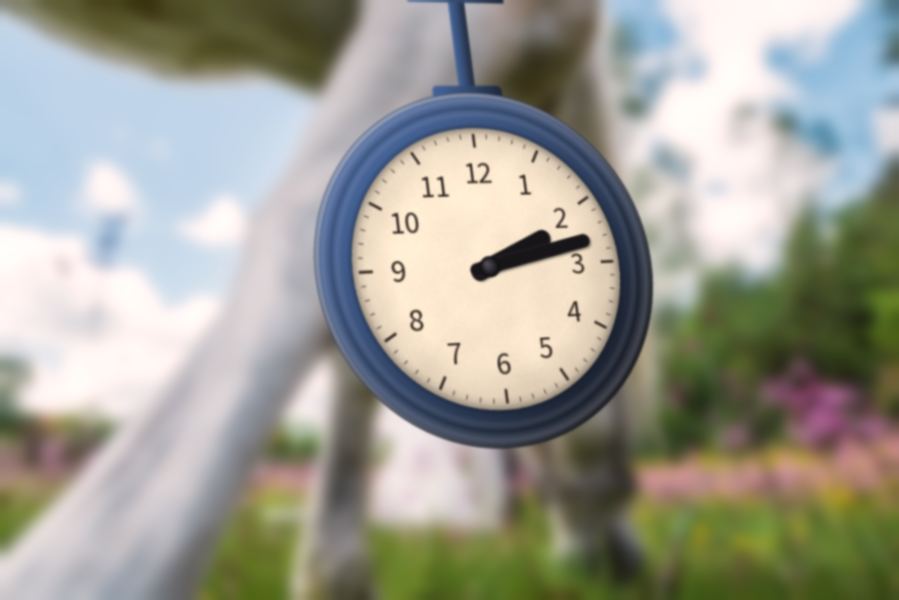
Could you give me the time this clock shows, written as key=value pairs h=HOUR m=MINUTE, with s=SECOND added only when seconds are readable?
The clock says h=2 m=13
